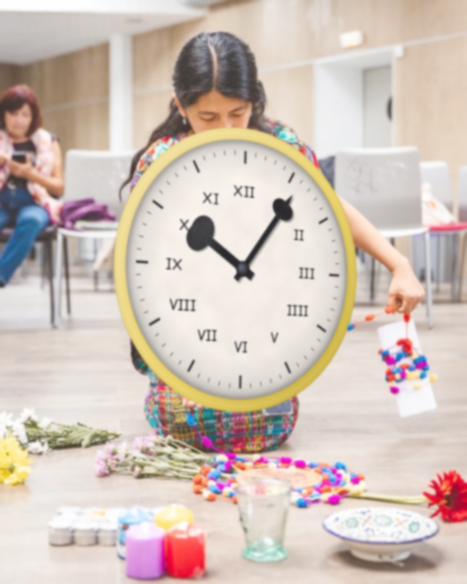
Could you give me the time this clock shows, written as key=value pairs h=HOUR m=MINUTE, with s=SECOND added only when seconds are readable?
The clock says h=10 m=6
